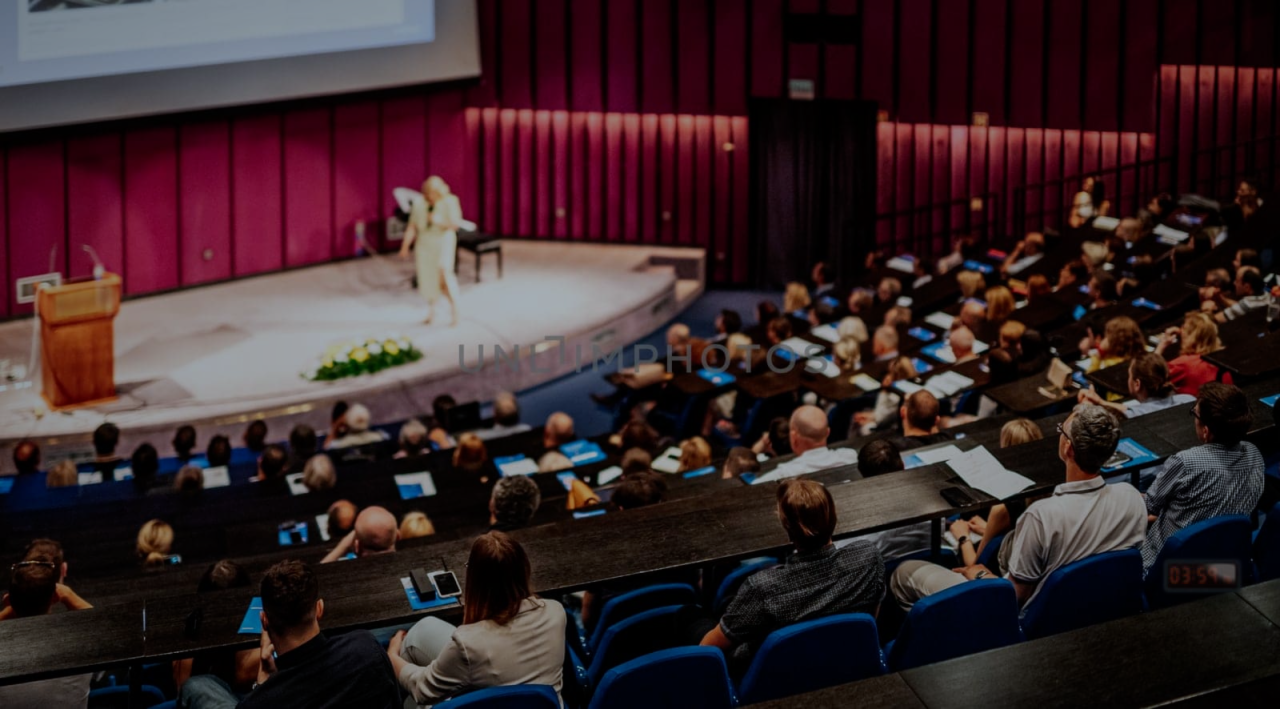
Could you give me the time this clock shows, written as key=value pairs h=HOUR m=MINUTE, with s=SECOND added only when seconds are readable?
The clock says h=3 m=59
